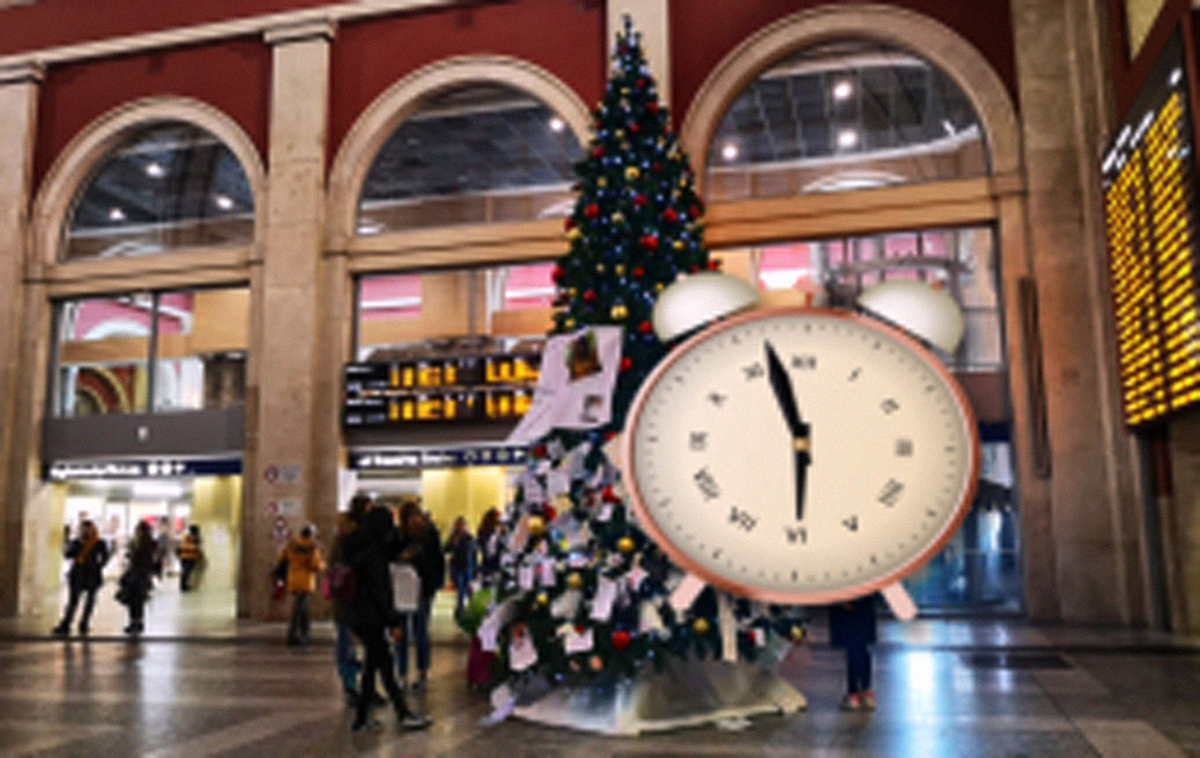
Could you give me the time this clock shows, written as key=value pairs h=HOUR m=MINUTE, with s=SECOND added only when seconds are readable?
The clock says h=5 m=57
